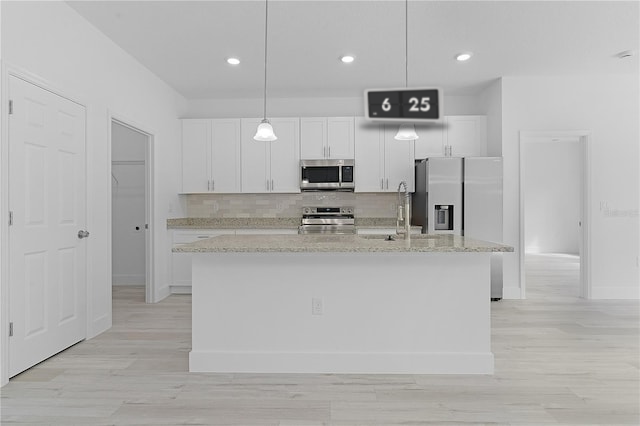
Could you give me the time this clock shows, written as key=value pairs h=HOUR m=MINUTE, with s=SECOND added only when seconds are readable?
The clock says h=6 m=25
